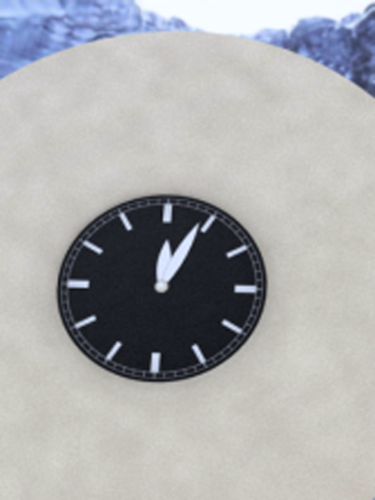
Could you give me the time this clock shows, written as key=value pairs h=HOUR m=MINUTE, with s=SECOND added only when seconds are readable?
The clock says h=12 m=4
